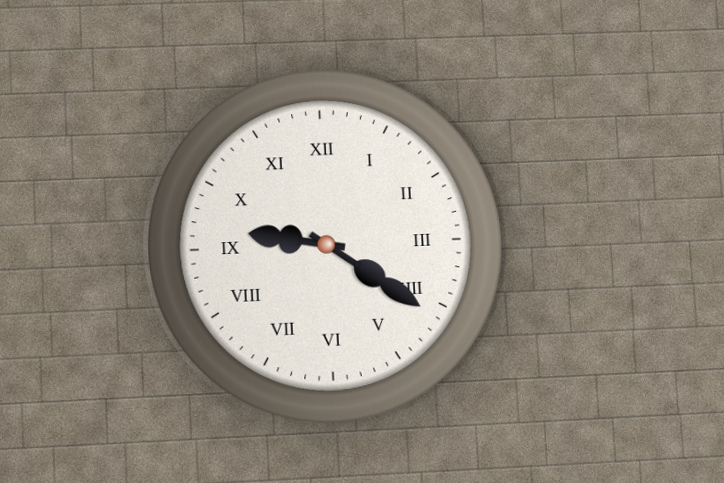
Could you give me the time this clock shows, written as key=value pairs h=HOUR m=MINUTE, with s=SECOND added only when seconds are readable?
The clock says h=9 m=21
